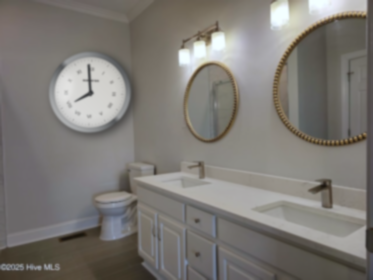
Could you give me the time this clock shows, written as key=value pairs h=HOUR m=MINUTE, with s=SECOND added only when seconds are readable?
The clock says h=7 m=59
